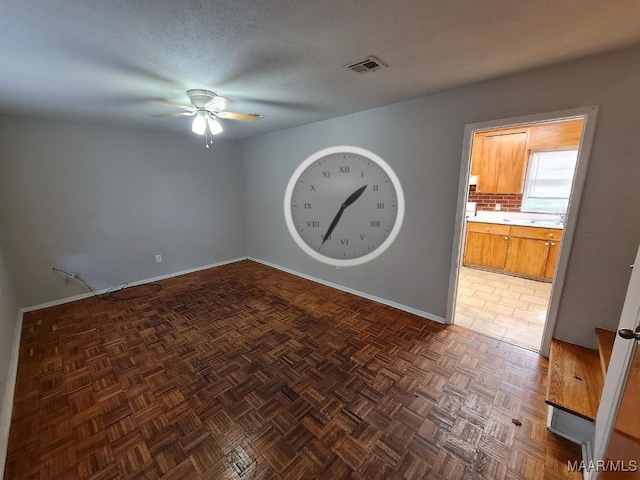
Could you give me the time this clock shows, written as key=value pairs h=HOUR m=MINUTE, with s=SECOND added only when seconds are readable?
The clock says h=1 m=35
